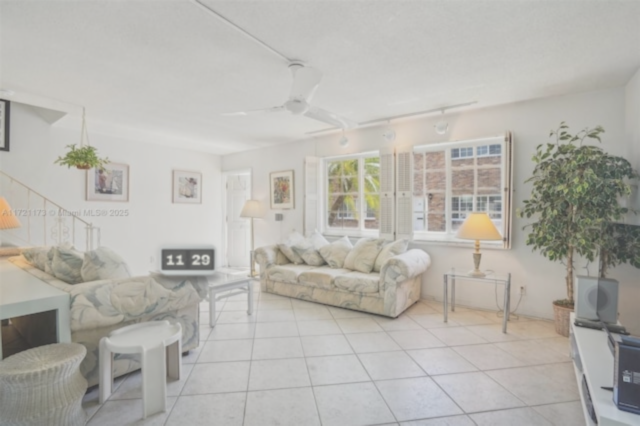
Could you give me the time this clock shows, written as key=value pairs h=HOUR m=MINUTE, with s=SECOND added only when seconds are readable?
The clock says h=11 m=29
